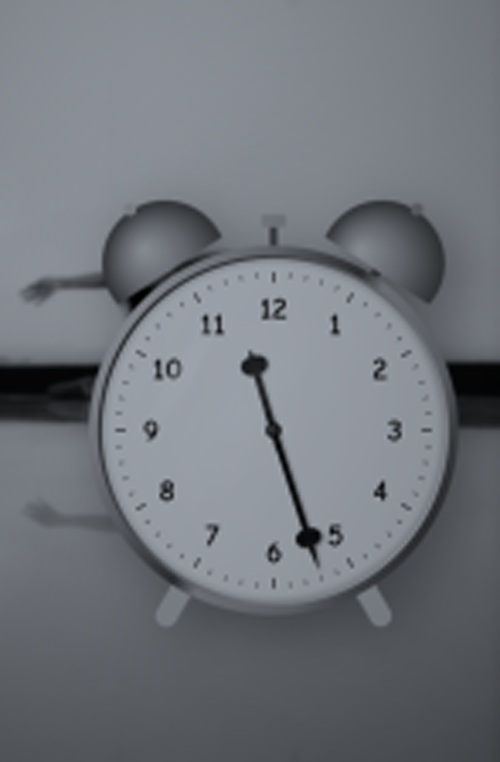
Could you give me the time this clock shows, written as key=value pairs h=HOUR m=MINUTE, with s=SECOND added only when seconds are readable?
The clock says h=11 m=27
